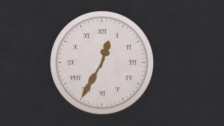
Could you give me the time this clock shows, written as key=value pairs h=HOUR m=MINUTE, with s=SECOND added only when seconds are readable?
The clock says h=12 m=35
